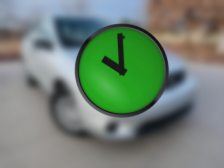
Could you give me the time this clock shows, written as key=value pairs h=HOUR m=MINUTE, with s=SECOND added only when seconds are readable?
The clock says h=9 m=59
